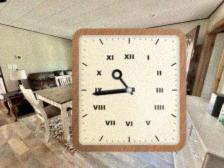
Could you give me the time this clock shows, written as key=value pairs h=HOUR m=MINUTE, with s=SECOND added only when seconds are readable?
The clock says h=10 m=44
